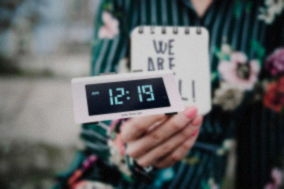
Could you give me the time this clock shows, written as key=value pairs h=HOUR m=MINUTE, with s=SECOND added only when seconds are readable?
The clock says h=12 m=19
